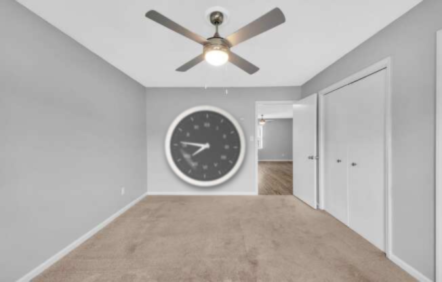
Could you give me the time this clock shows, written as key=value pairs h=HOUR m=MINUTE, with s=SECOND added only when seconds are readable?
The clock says h=7 m=46
